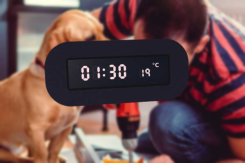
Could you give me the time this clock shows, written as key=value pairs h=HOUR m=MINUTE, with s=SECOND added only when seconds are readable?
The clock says h=1 m=30
